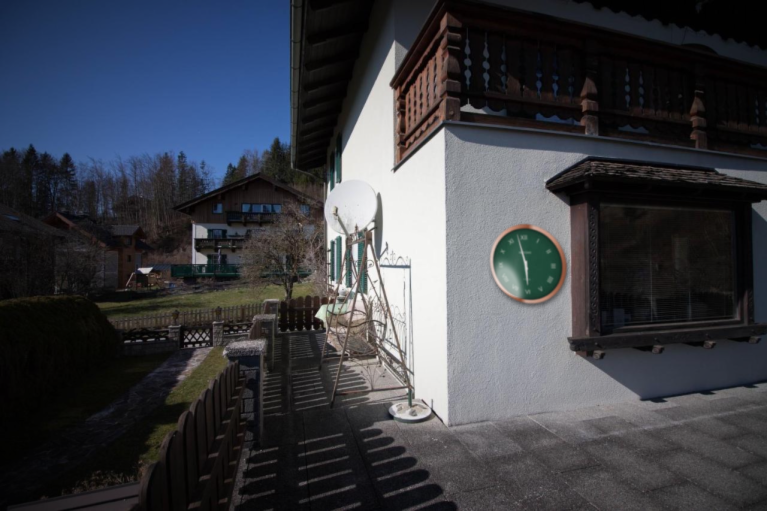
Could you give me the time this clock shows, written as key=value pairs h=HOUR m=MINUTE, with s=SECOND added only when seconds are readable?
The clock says h=5 m=58
